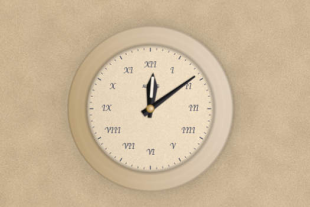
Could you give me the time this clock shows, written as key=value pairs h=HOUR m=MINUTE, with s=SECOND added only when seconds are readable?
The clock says h=12 m=9
